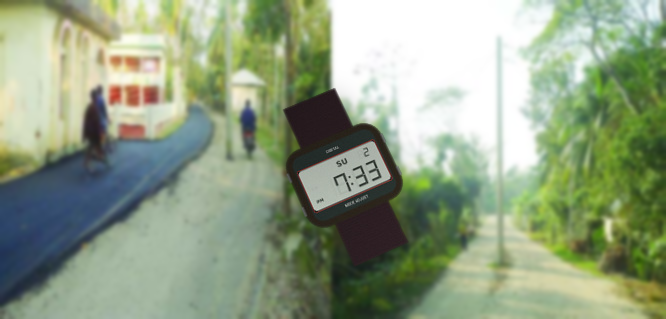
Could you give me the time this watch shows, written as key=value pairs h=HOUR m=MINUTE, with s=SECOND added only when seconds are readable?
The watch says h=7 m=33
